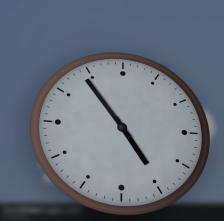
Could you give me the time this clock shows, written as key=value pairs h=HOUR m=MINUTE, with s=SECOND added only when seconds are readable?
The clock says h=4 m=54
